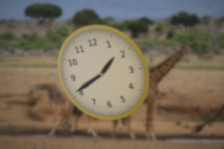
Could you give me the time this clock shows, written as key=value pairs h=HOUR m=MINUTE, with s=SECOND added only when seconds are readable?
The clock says h=1 m=41
